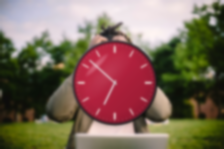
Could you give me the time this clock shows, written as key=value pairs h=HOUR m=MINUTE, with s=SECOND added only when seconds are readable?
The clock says h=6 m=52
